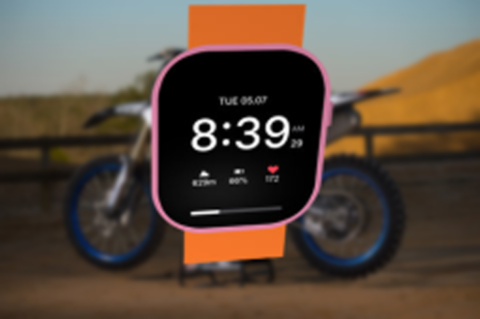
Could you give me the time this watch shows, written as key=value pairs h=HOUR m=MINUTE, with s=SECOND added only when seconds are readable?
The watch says h=8 m=39
